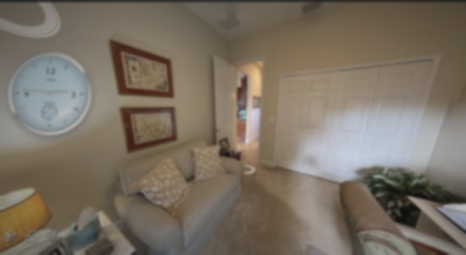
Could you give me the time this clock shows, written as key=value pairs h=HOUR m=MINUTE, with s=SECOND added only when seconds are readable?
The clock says h=2 m=46
